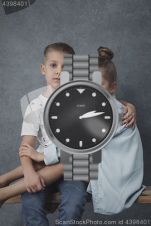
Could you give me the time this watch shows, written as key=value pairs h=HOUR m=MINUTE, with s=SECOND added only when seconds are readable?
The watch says h=2 m=13
